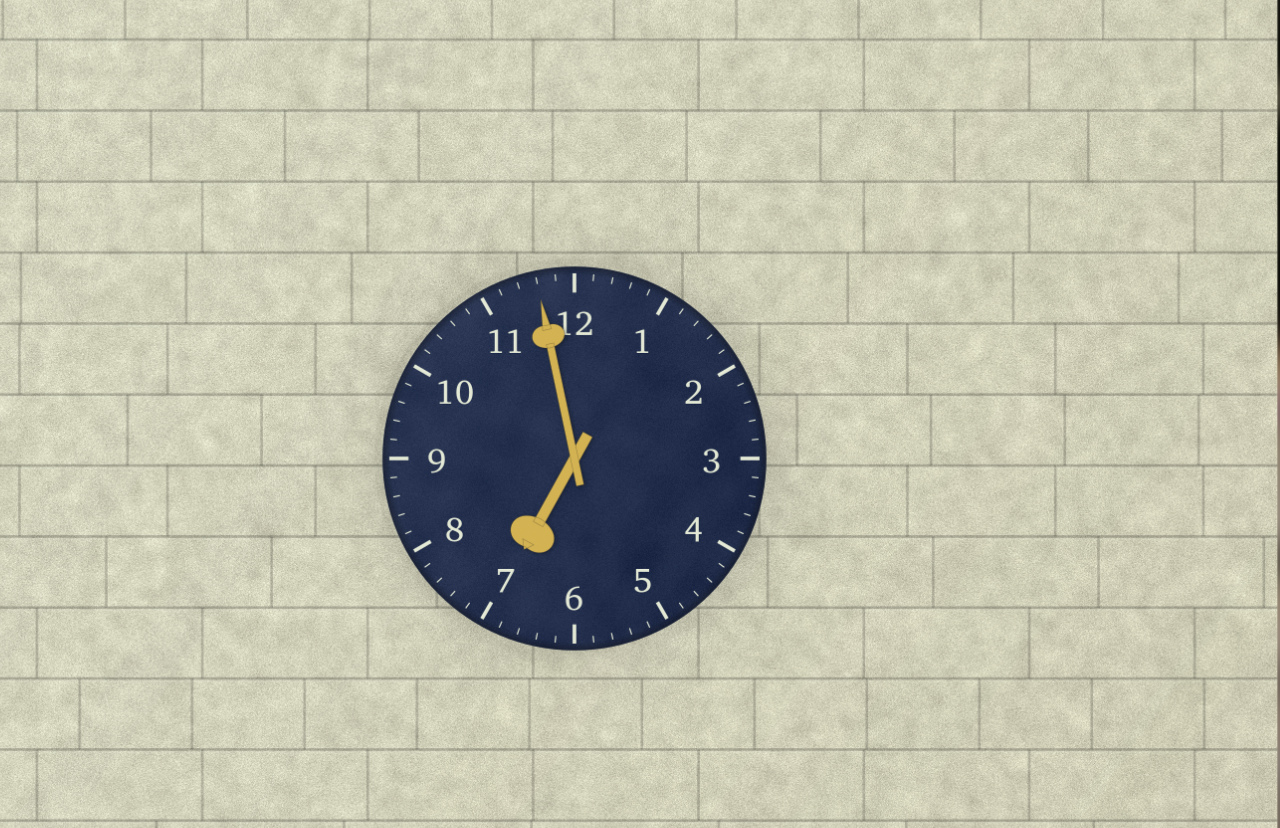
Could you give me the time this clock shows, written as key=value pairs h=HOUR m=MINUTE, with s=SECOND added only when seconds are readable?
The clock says h=6 m=58
